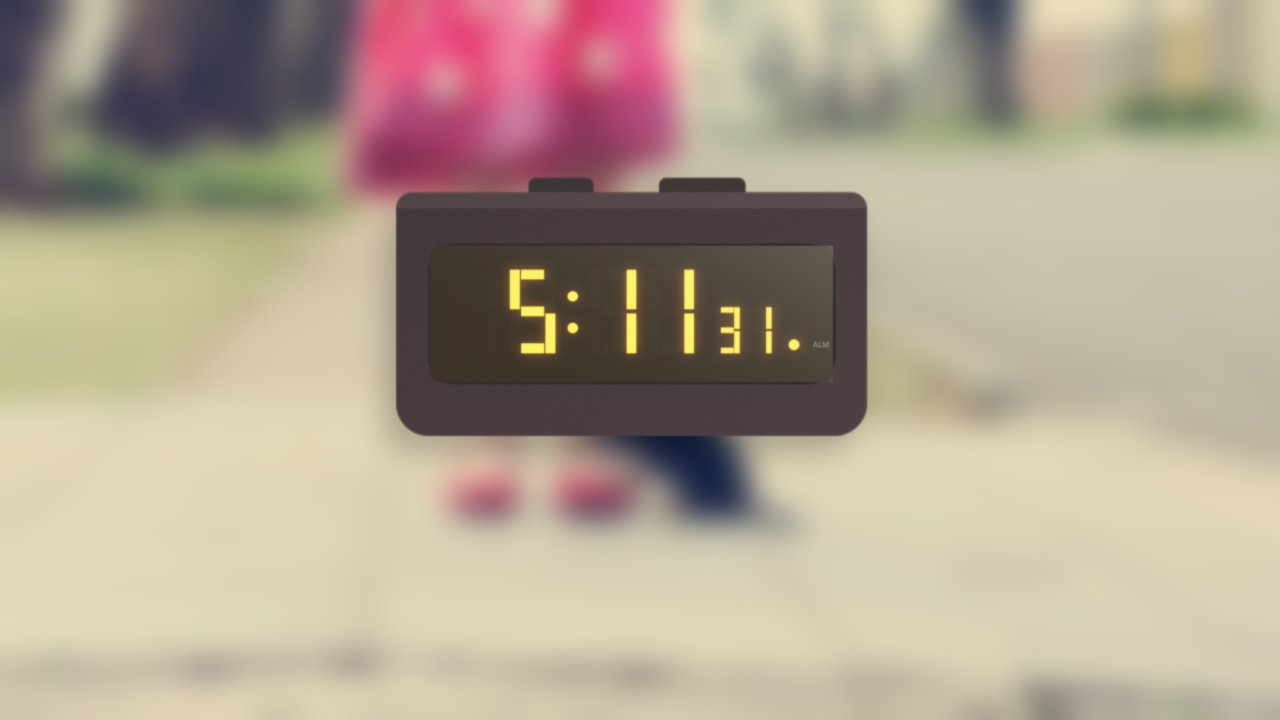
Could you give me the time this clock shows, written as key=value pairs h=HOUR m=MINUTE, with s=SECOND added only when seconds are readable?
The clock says h=5 m=11 s=31
